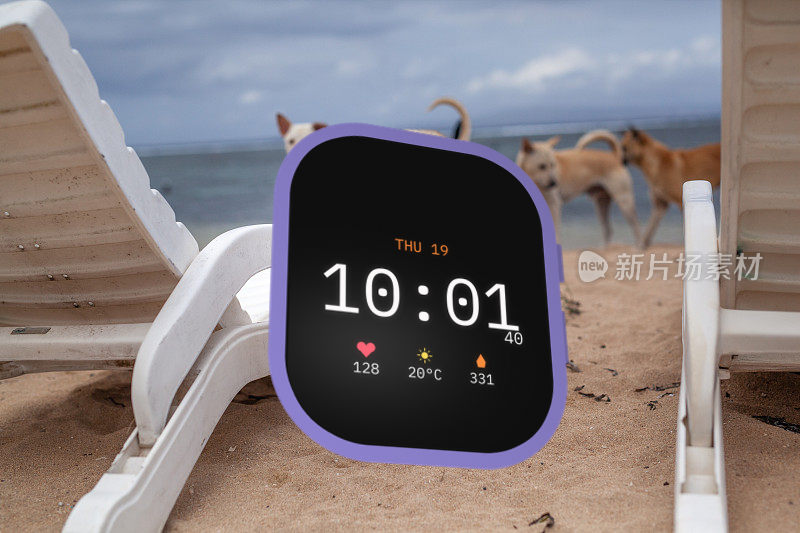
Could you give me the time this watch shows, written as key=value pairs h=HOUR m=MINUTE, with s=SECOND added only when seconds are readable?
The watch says h=10 m=1 s=40
